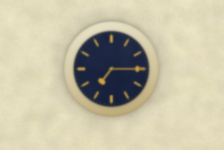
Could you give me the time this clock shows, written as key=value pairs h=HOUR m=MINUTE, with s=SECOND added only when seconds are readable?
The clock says h=7 m=15
